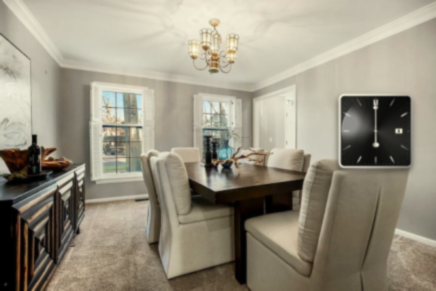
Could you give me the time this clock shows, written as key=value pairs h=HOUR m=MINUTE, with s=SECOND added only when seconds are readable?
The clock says h=6 m=0
